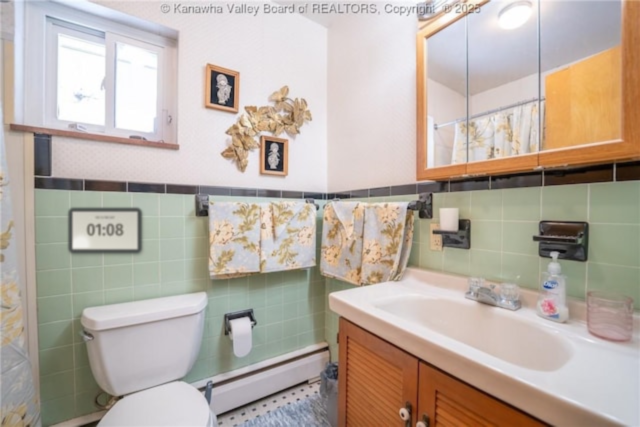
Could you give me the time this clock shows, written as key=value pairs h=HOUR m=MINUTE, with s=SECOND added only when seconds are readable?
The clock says h=1 m=8
